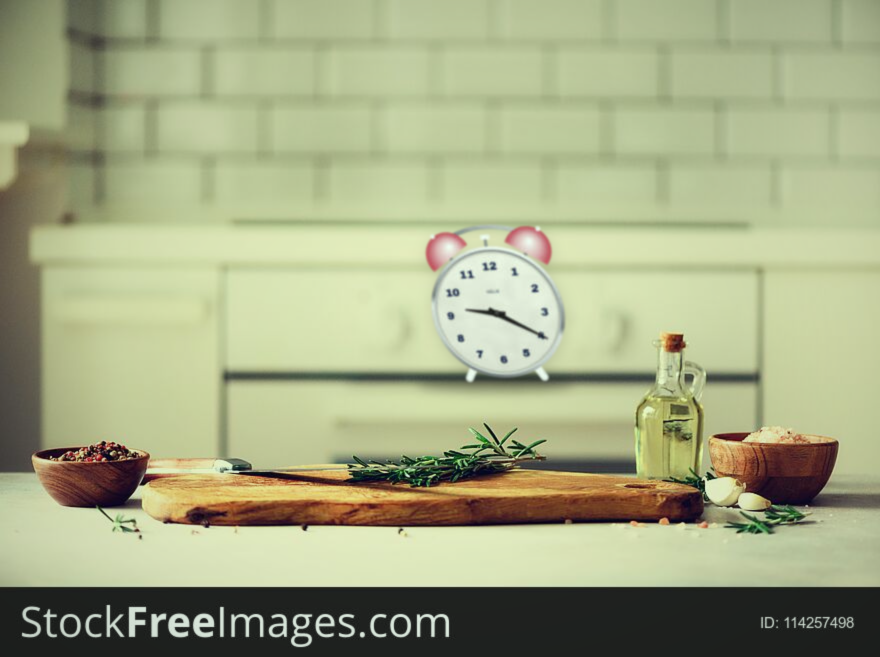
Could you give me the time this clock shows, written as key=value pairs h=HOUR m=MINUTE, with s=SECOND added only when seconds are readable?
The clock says h=9 m=20
